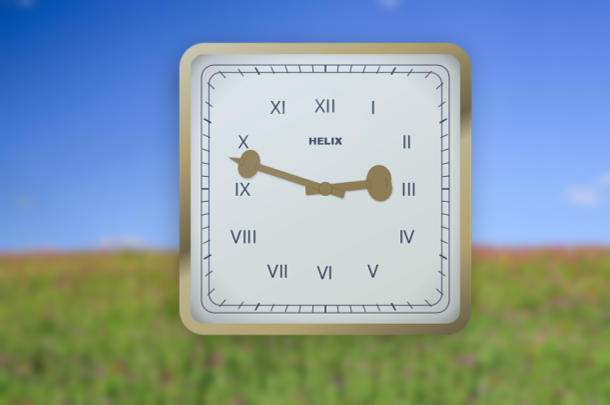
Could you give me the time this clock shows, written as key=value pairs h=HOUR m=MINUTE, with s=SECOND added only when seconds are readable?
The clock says h=2 m=48
